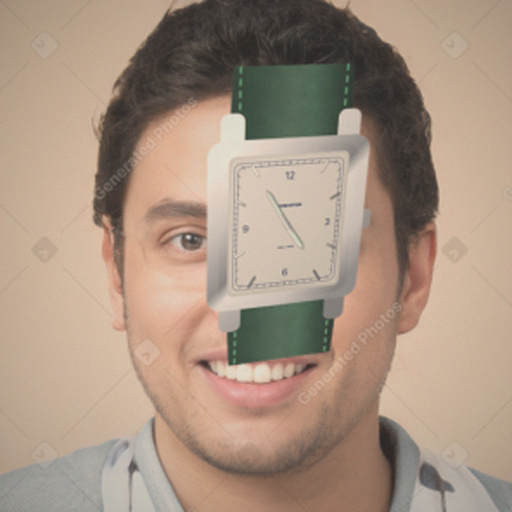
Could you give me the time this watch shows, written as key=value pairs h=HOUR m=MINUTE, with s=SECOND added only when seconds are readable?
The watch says h=4 m=55
